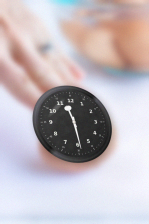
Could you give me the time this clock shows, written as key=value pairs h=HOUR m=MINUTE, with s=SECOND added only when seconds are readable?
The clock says h=11 m=29
